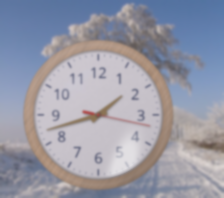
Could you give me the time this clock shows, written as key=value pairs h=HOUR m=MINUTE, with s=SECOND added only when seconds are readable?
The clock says h=1 m=42 s=17
